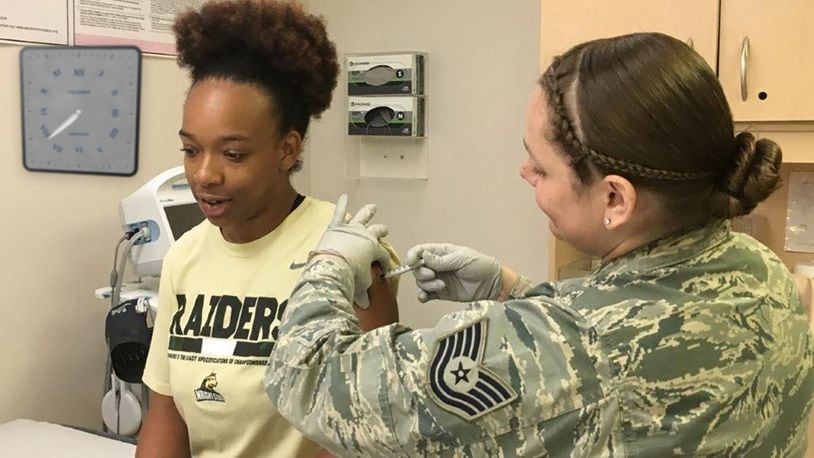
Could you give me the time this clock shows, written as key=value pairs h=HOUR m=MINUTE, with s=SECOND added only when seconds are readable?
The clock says h=7 m=38
